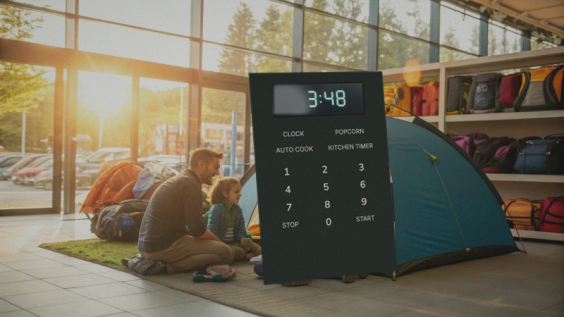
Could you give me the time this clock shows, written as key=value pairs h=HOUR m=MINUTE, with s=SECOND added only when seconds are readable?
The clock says h=3 m=48
